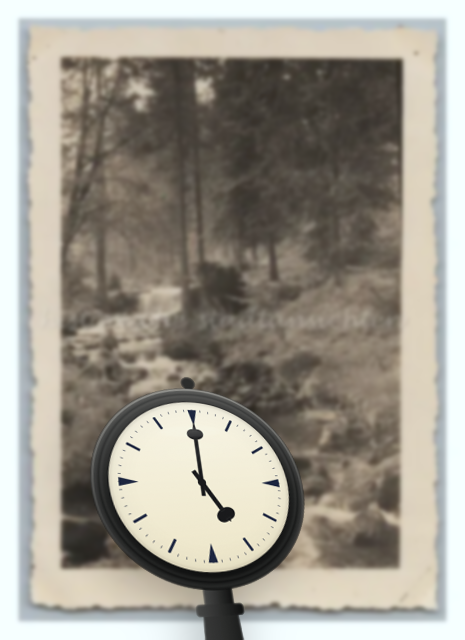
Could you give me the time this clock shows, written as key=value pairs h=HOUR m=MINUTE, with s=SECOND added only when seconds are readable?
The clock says h=5 m=0
